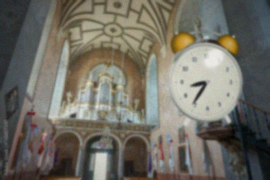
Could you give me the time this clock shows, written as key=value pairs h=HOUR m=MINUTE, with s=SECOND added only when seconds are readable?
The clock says h=8 m=36
